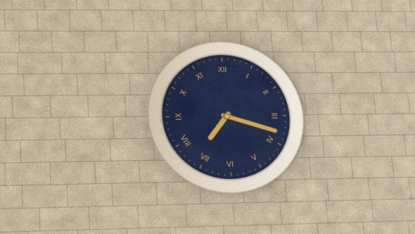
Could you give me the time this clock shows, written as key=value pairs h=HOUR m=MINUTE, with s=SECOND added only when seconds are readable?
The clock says h=7 m=18
